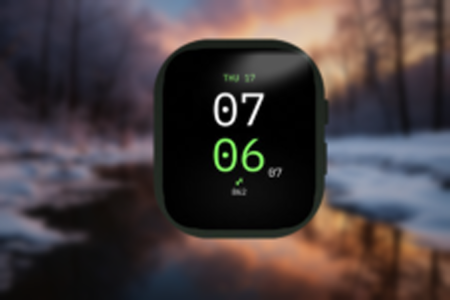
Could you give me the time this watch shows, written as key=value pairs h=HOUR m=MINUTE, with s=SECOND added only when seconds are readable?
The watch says h=7 m=6
